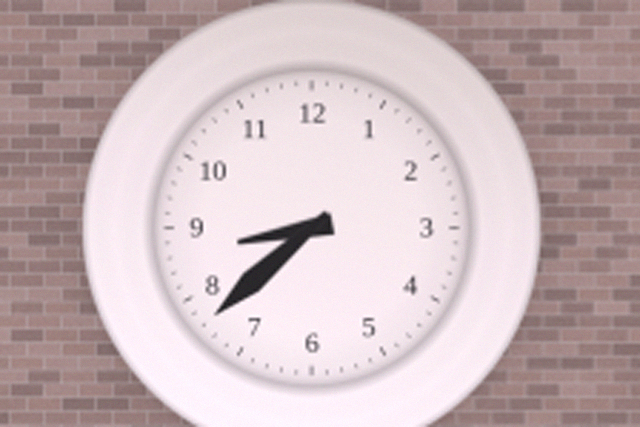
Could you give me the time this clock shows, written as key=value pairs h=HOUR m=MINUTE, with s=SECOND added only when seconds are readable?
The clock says h=8 m=38
